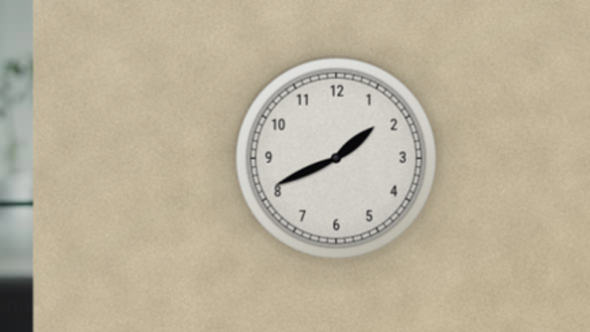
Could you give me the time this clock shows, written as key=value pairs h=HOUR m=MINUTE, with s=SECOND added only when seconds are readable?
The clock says h=1 m=41
